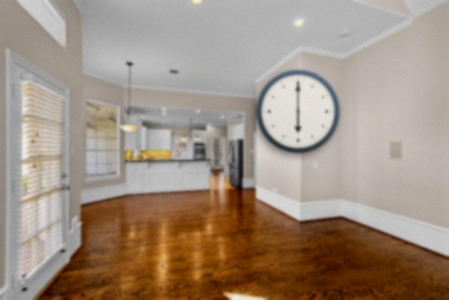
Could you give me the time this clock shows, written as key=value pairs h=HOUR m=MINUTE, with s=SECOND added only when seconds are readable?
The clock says h=6 m=0
